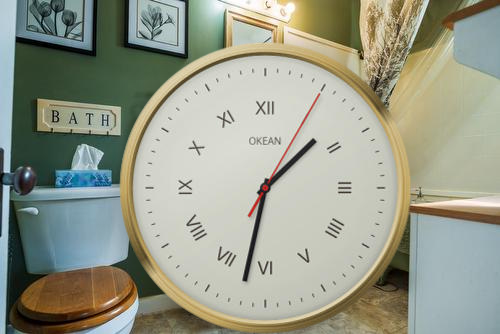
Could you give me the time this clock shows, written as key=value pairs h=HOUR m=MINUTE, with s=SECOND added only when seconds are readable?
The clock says h=1 m=32 s=5
